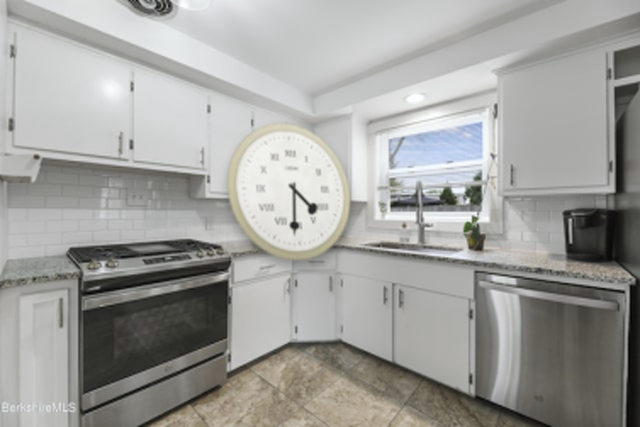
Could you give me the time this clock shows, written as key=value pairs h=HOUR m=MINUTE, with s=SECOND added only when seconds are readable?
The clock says h=4 m=31
